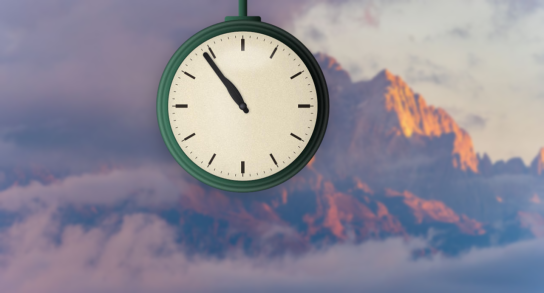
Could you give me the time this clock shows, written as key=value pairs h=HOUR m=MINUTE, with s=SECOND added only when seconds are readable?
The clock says h=10 m=54
